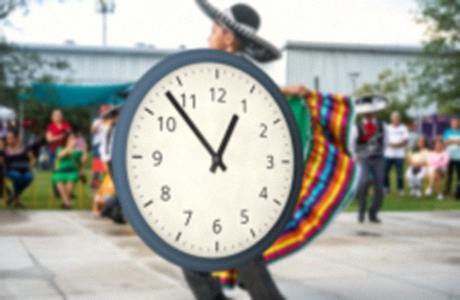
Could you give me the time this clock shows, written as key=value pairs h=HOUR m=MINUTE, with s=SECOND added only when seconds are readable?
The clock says h=12 m=53
